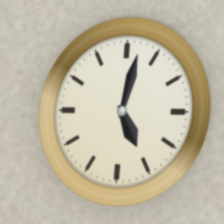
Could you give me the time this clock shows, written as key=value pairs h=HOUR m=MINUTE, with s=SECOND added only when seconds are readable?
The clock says h=5 m=2
